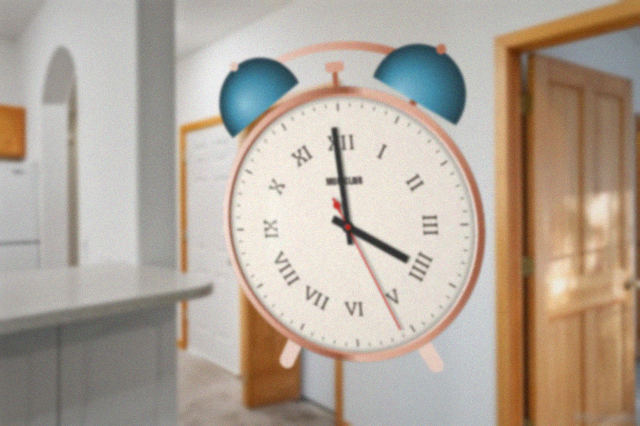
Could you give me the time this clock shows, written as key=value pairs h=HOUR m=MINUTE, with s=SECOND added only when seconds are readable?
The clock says h=3 m=59 s=26
